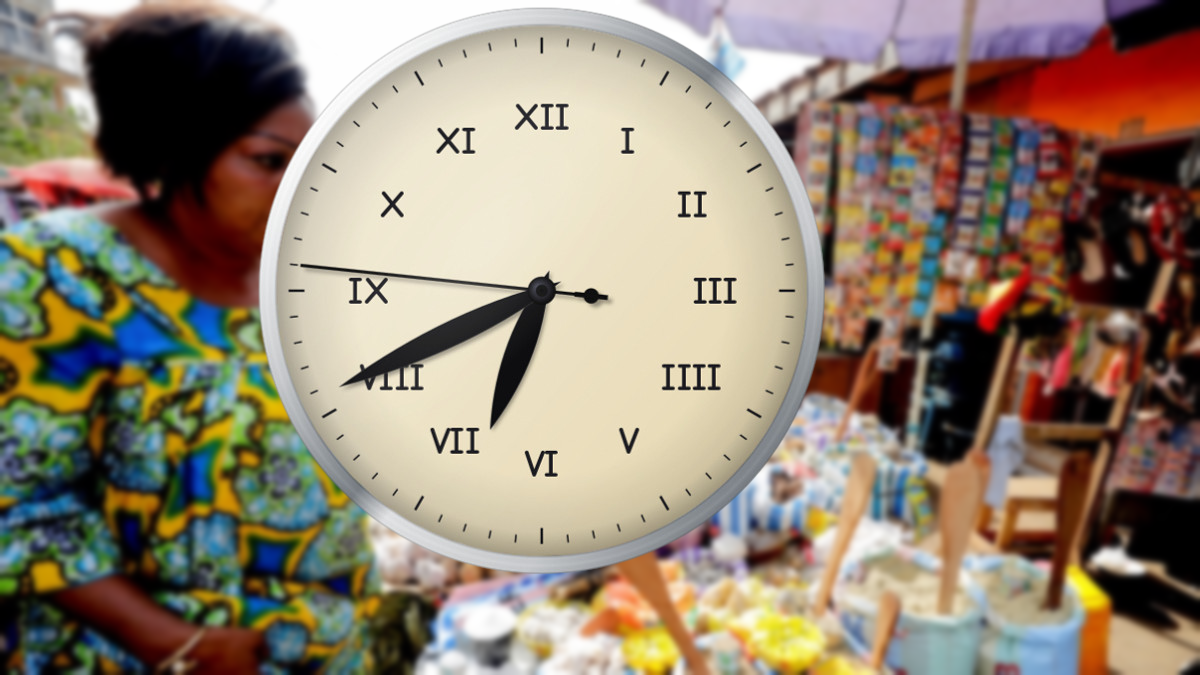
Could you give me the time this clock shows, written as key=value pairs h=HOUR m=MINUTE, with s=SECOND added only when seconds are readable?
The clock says h=6 m=40 s=46
